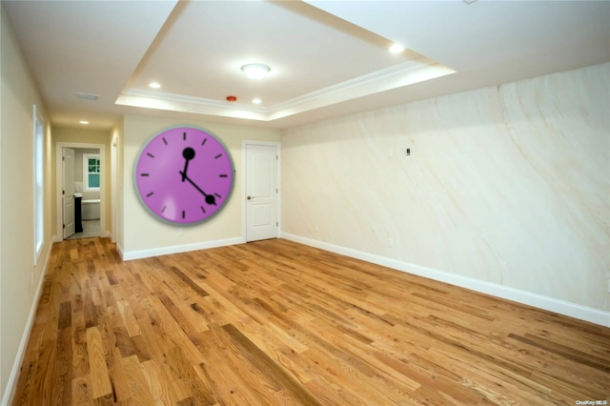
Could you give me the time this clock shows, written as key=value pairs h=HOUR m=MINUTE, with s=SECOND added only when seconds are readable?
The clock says h=12 m=22
